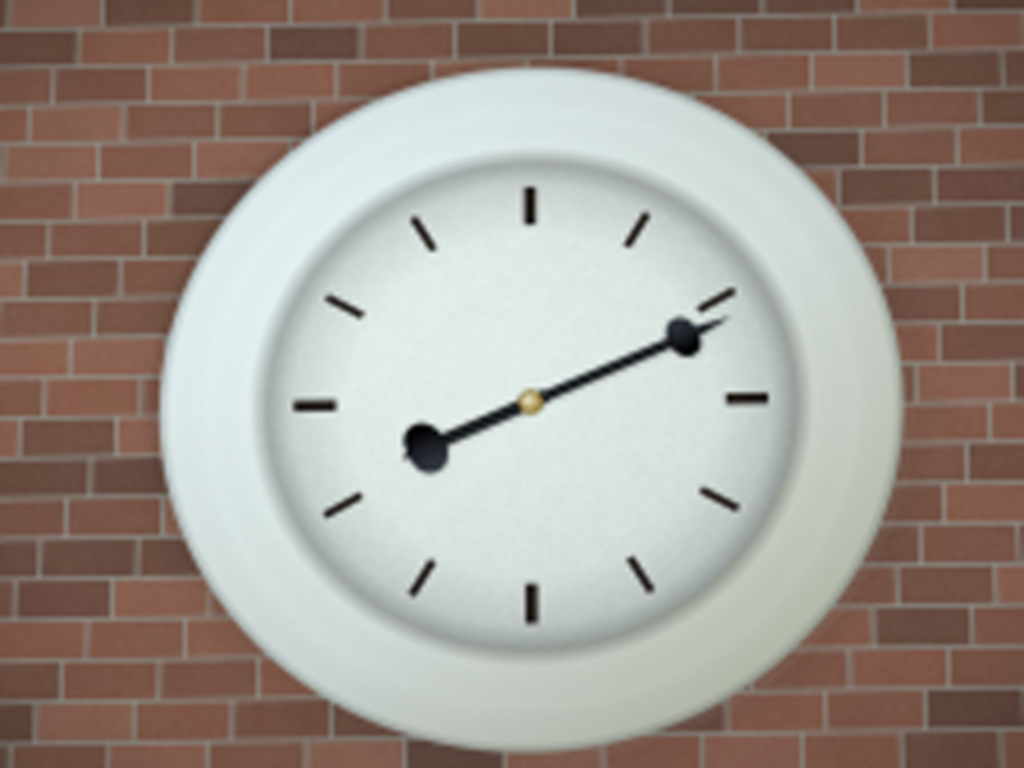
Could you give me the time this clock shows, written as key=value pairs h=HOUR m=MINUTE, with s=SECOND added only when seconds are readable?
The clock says h=8 m=11
